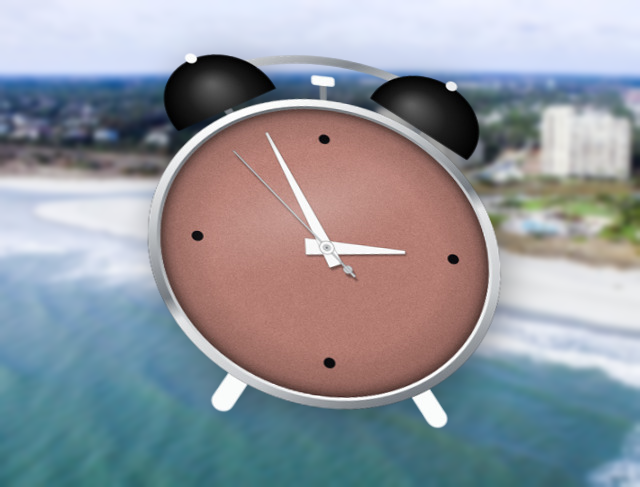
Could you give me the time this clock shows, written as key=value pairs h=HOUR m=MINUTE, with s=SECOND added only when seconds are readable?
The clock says h=2 m=55 s=53
